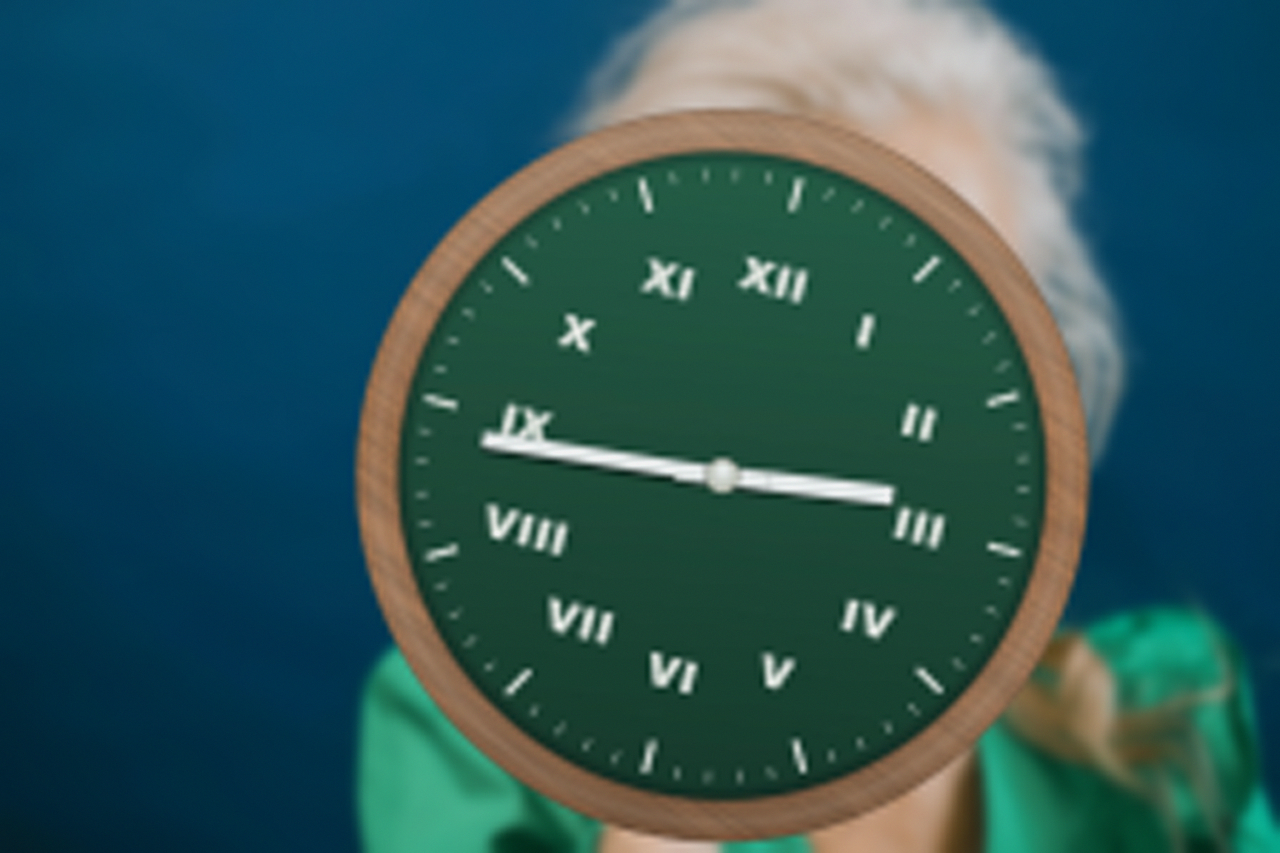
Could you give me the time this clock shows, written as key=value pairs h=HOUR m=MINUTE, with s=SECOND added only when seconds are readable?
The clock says h=2 m=44
